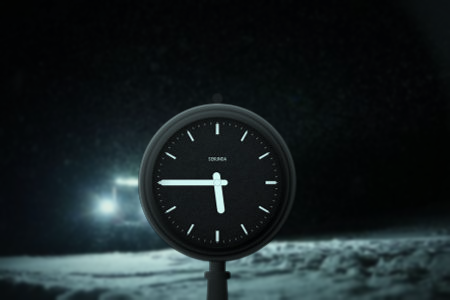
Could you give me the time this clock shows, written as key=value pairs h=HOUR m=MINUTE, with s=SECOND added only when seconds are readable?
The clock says h=5 m=45
